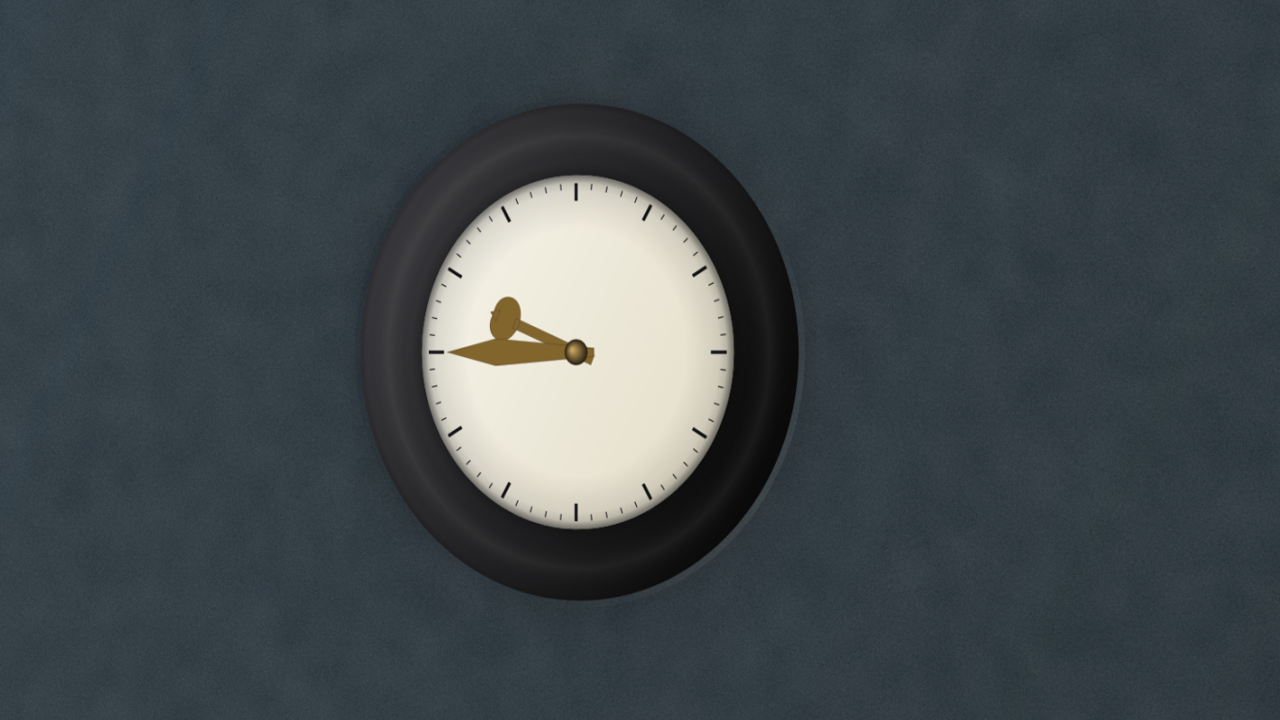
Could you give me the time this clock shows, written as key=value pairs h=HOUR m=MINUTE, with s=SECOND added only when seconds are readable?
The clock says h=9 m=45
